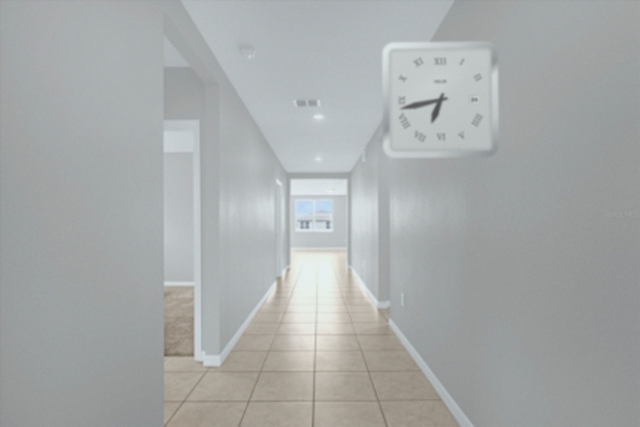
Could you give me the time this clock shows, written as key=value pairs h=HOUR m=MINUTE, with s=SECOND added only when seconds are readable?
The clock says h=6 m=43
